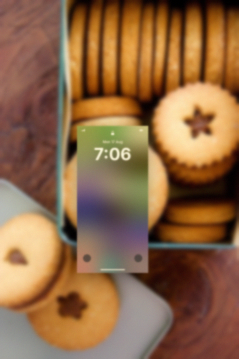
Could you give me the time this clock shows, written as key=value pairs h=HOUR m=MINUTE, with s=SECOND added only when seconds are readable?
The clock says h=7 m=6
